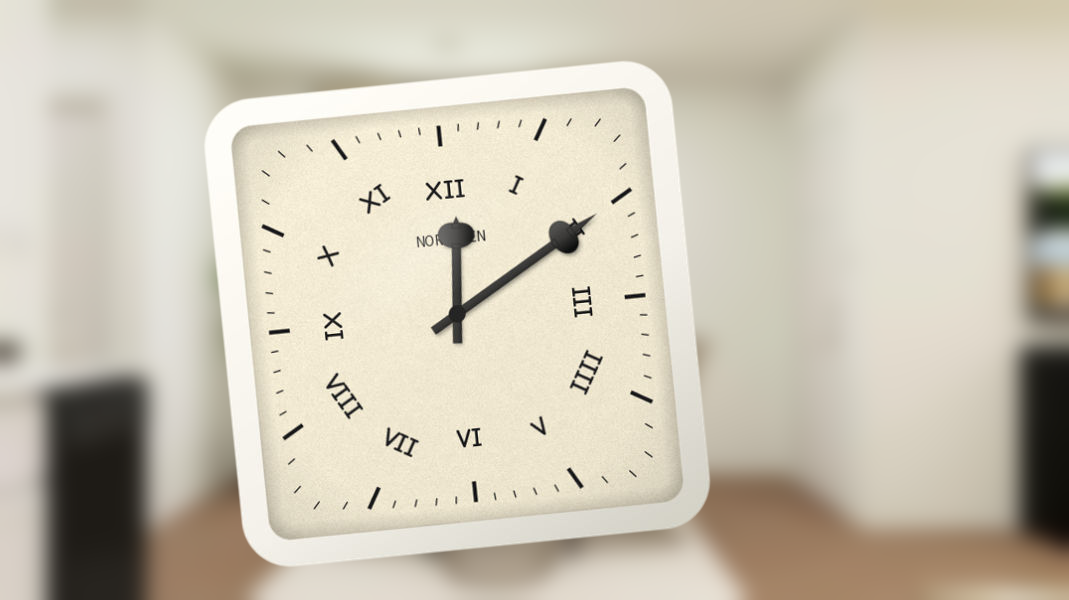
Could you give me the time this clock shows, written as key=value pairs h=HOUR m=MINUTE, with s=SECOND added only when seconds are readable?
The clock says h=12 m=10
